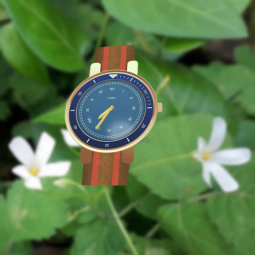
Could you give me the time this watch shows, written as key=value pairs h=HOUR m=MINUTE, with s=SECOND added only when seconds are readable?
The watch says h=7 m=35
